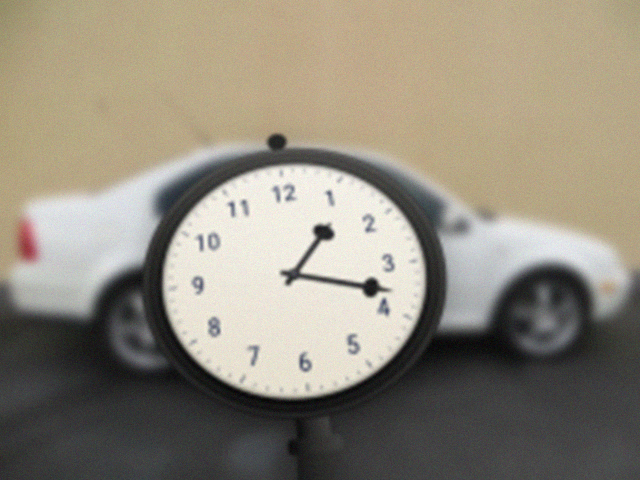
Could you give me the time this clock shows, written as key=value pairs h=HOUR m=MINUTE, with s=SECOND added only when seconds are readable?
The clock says h=1 m=18
